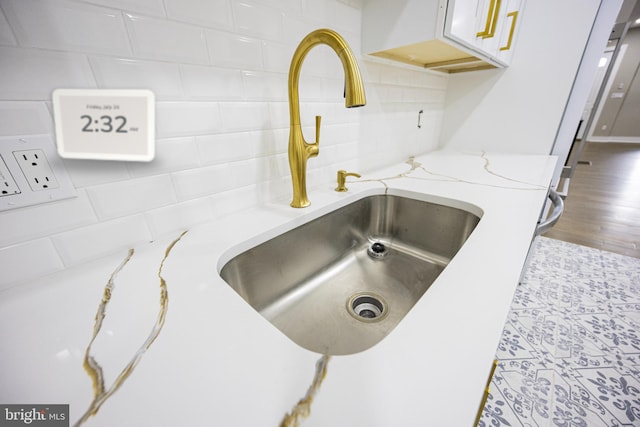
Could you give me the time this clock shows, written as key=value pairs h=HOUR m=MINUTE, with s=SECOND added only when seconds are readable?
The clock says h=2 m=32
